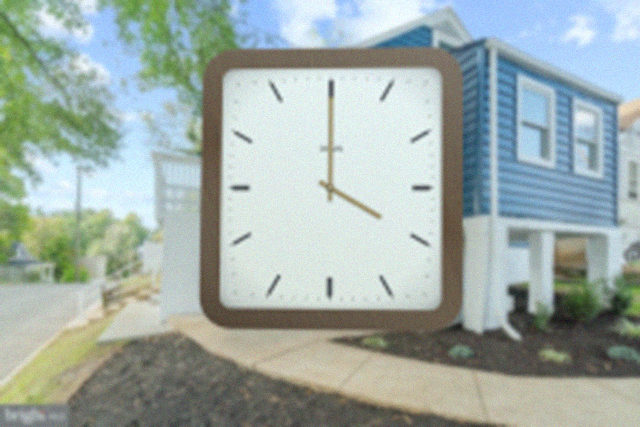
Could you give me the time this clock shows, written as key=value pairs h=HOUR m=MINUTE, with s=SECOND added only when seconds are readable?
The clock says h=4 m=0
